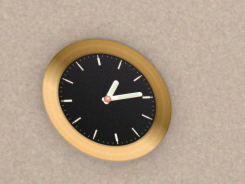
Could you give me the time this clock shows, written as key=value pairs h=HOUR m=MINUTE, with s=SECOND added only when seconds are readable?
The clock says h=1 m=14
